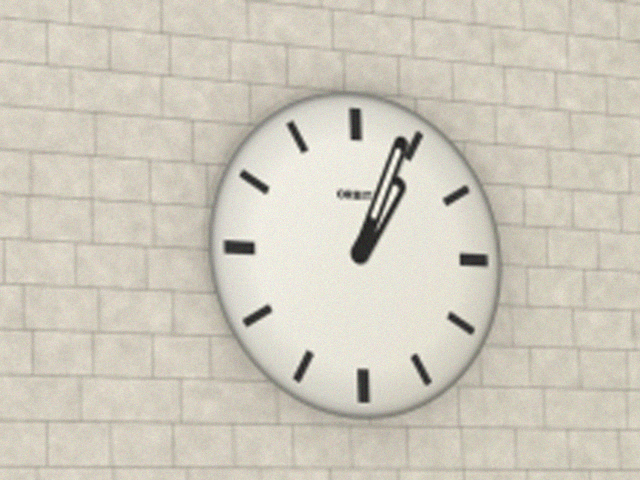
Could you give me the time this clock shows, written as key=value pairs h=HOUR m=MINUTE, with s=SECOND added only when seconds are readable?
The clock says h=1 m=4
